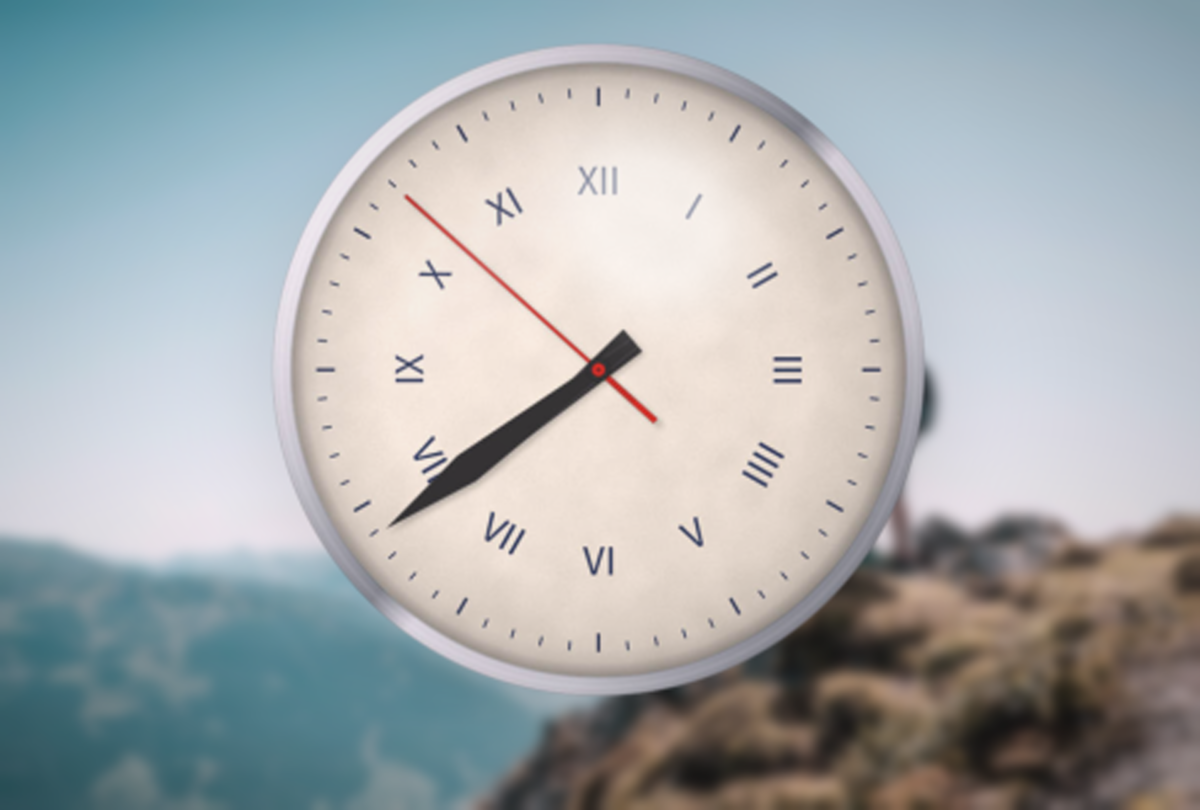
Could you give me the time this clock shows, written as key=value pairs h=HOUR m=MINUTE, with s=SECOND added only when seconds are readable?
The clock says h=7 m=38 s=52
